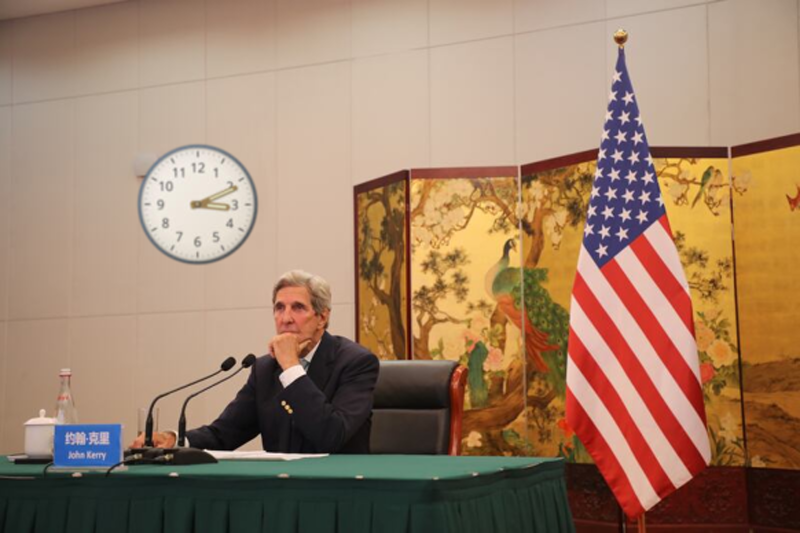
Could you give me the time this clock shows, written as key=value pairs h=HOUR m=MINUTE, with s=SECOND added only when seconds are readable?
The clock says h=3 m=11
